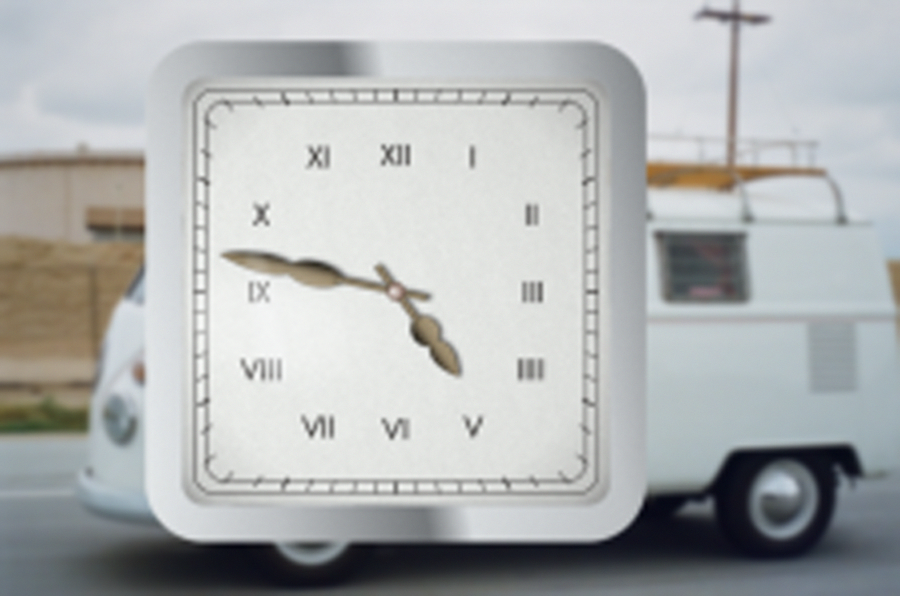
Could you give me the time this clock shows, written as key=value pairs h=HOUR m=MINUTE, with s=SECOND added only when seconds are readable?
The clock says h=4 m=47
